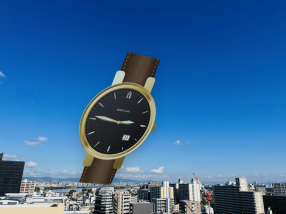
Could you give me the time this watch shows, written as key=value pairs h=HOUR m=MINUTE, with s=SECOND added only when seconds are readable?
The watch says h=2 m=46
